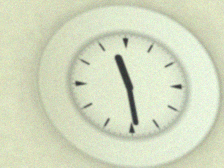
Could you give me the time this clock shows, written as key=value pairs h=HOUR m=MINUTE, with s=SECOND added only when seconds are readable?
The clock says h=11 m=29
